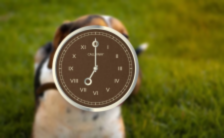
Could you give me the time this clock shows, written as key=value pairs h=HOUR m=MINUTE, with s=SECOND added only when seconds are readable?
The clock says h=7 m=0
